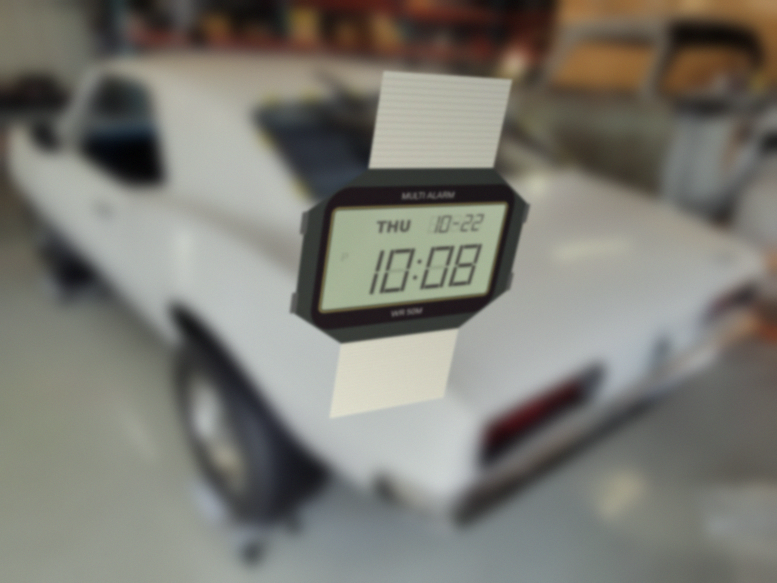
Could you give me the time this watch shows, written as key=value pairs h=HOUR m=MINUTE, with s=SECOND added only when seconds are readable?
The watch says h=10 m=8
